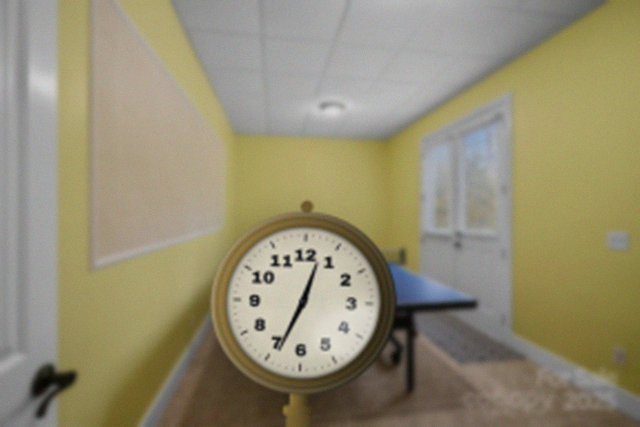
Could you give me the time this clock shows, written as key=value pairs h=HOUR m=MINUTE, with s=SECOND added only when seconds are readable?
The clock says h=12 m=34
